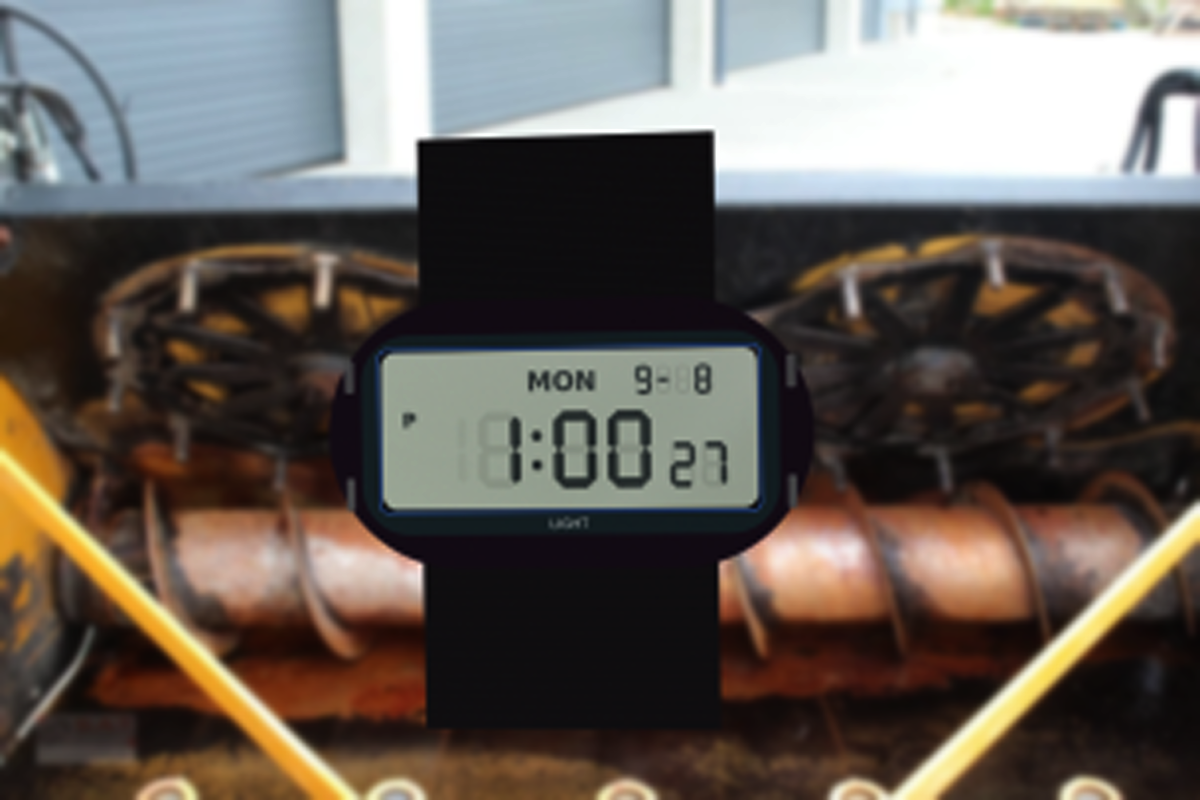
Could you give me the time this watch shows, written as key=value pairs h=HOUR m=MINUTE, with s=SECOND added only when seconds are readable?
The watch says h=1 m=0 s=27
